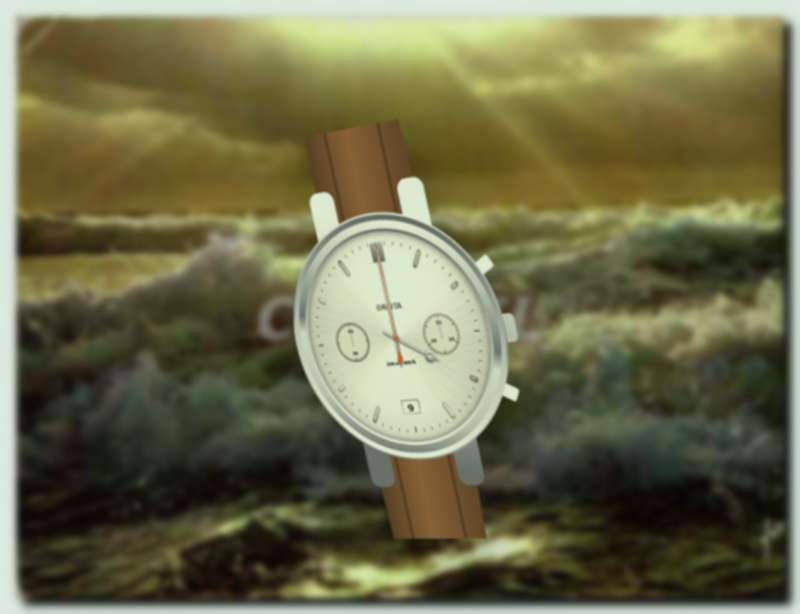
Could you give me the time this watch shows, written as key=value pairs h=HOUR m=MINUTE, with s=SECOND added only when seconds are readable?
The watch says h=4 m=0
